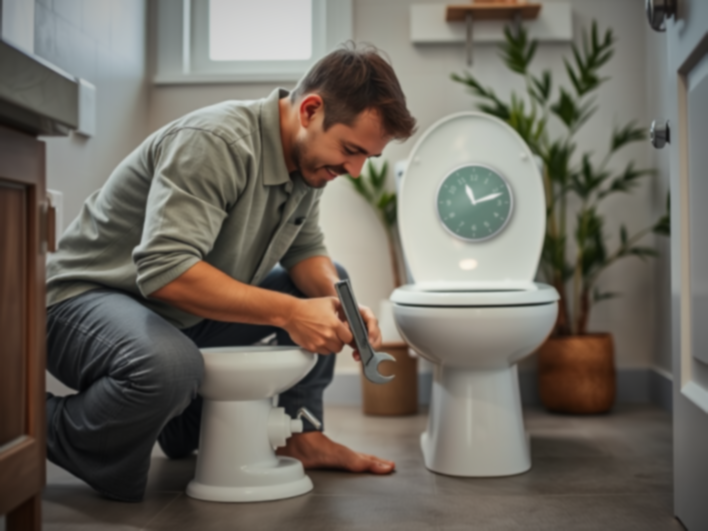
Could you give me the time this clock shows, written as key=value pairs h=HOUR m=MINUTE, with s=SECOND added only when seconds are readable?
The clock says h=11 m=12
